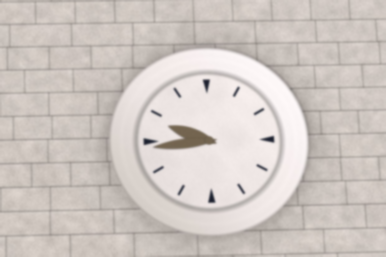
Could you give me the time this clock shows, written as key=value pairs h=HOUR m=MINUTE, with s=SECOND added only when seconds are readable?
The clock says h=9 m=44
